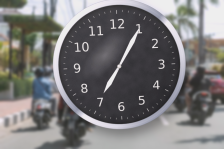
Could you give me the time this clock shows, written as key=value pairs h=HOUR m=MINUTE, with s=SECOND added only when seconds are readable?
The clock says h=7 m=5
